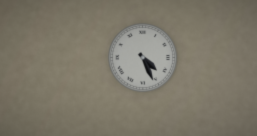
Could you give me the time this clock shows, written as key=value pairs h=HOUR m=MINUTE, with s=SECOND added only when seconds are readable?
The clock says h=4 m=26
